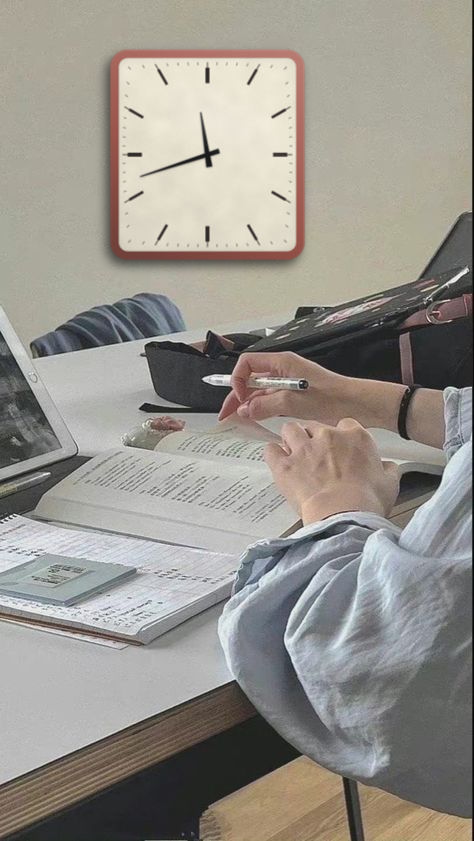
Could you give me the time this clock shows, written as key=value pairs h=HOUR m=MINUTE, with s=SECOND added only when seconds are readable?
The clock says h=11 m=42
